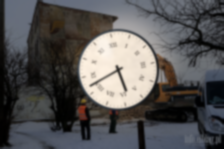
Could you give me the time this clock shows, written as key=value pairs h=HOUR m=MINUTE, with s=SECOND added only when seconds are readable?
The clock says h=5 m=42
